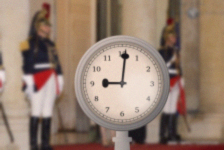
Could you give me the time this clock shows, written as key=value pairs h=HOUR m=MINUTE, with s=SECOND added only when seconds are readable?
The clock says h=9 m=1
